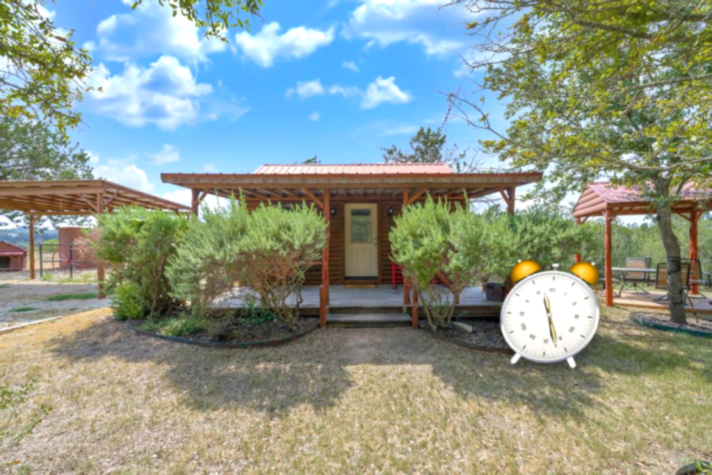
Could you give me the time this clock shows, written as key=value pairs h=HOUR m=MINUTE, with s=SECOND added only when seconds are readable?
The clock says h=11 m=27
